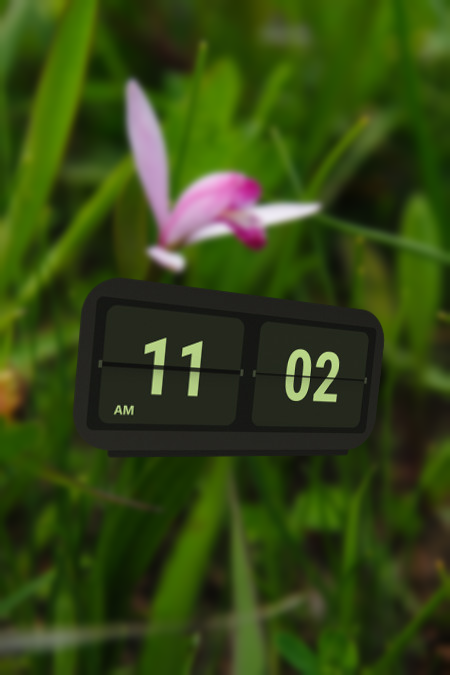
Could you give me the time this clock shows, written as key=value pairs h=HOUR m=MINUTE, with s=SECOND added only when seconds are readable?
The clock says h=11 m=2
